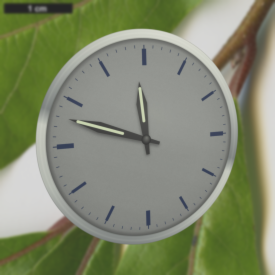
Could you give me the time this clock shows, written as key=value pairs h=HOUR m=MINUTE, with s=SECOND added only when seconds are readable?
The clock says h=11 m=48
